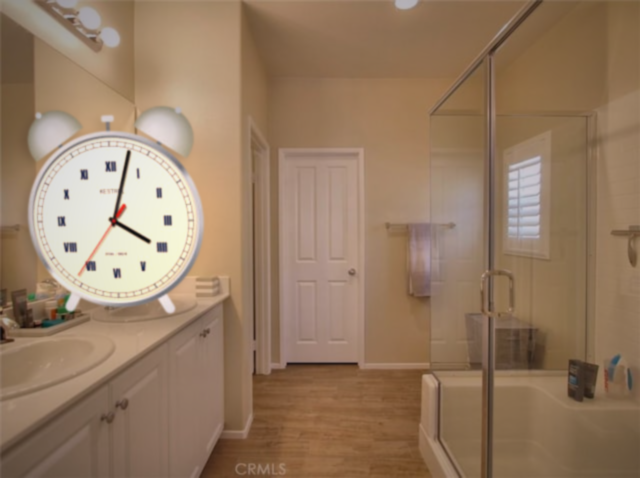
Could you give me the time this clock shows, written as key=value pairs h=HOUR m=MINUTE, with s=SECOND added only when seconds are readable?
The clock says h=4 m=2 s=36
